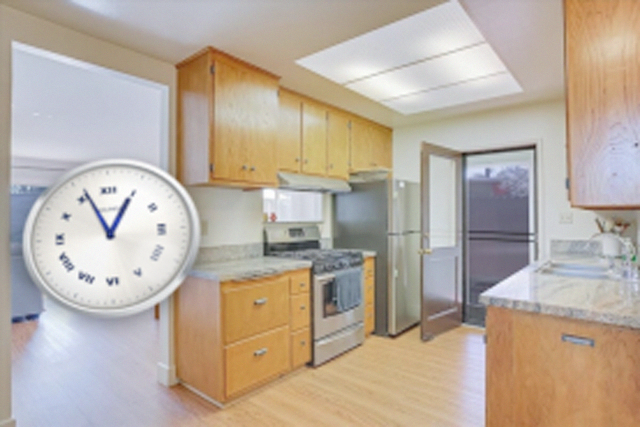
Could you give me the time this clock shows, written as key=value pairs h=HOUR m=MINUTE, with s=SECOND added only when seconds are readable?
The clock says h=12 m=56
